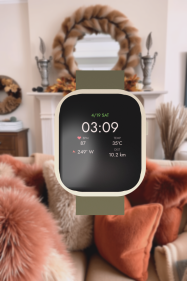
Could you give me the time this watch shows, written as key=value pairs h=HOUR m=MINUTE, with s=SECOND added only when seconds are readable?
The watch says h=3 m=9
